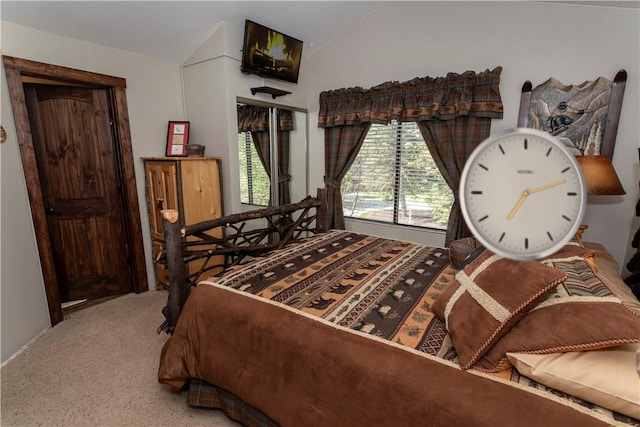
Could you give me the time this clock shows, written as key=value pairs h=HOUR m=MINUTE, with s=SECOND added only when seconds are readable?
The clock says h=7 m=12
